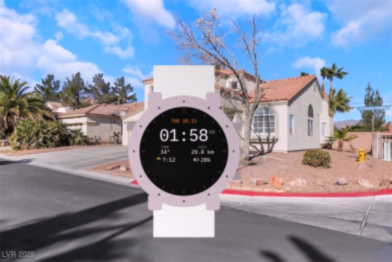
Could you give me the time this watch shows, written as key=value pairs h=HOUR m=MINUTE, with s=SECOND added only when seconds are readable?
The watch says h=1 m=58
